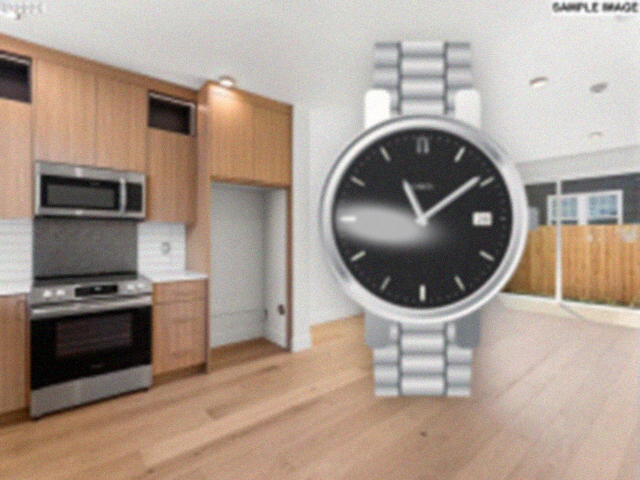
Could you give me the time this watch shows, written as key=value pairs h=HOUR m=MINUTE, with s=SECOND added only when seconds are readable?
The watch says h=11 m=9
